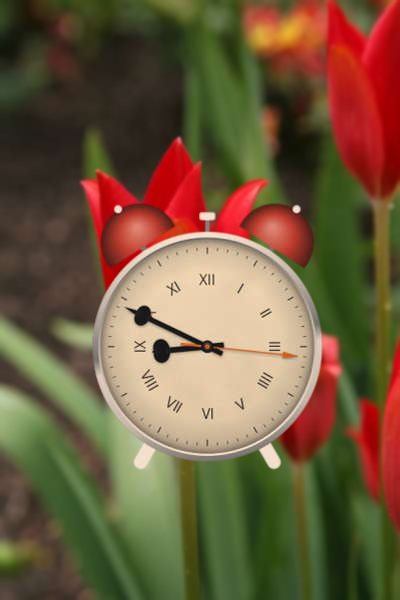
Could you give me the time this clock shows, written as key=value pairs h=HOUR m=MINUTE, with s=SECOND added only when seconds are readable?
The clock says h=8 m=49 s=16
